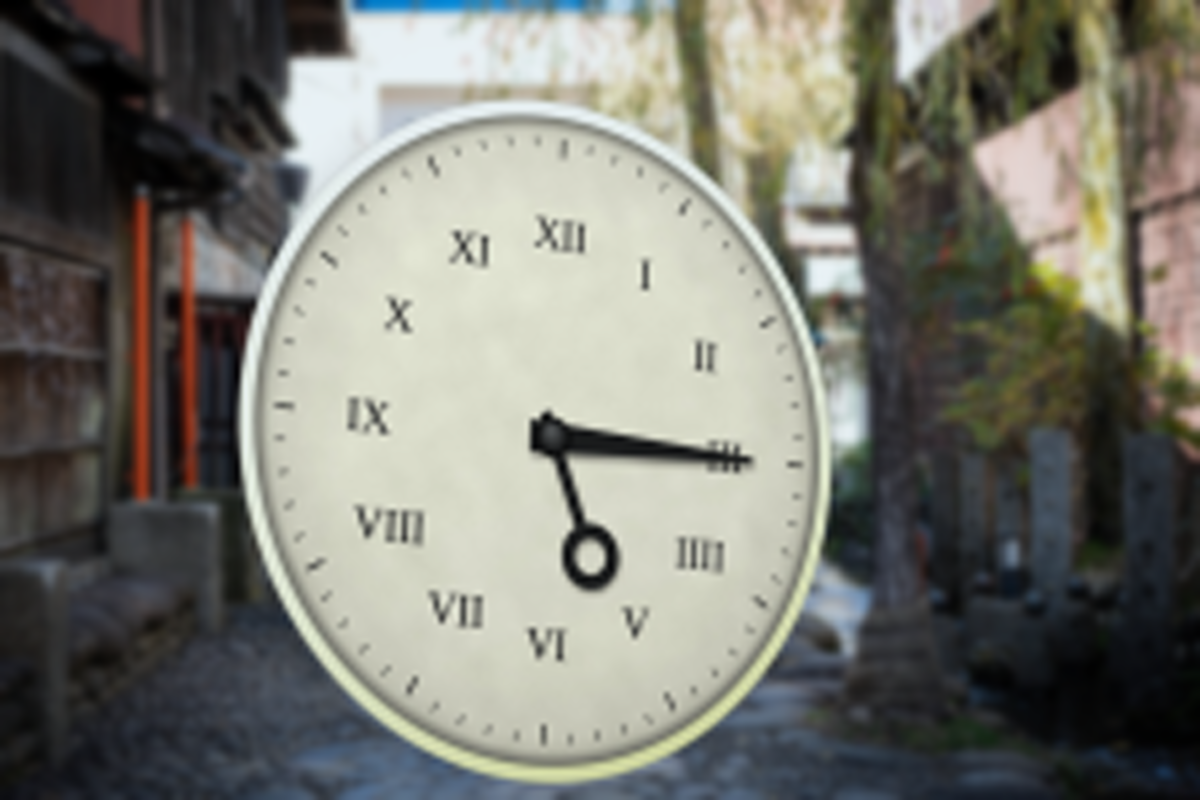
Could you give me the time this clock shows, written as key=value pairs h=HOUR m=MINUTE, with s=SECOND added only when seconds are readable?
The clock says h=5 m=15
